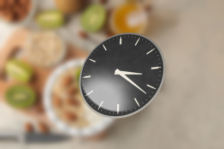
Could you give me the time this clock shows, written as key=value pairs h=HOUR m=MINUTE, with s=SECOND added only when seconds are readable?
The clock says h=3 m=22
